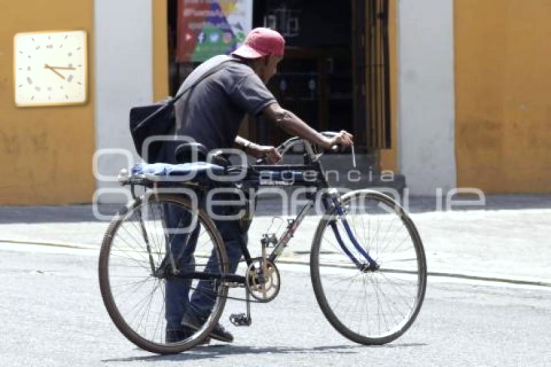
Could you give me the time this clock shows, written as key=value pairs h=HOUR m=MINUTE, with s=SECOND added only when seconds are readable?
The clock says h=4 m=16
